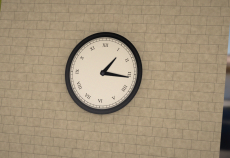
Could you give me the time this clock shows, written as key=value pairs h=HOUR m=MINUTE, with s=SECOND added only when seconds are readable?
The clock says h=1 m=16
